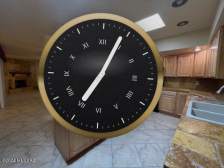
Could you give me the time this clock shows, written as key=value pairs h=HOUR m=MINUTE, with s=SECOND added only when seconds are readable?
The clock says h=7 m=4
